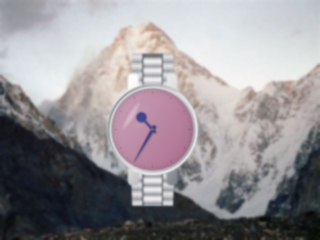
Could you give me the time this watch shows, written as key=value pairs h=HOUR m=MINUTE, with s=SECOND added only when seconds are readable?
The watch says h=10 m=35
